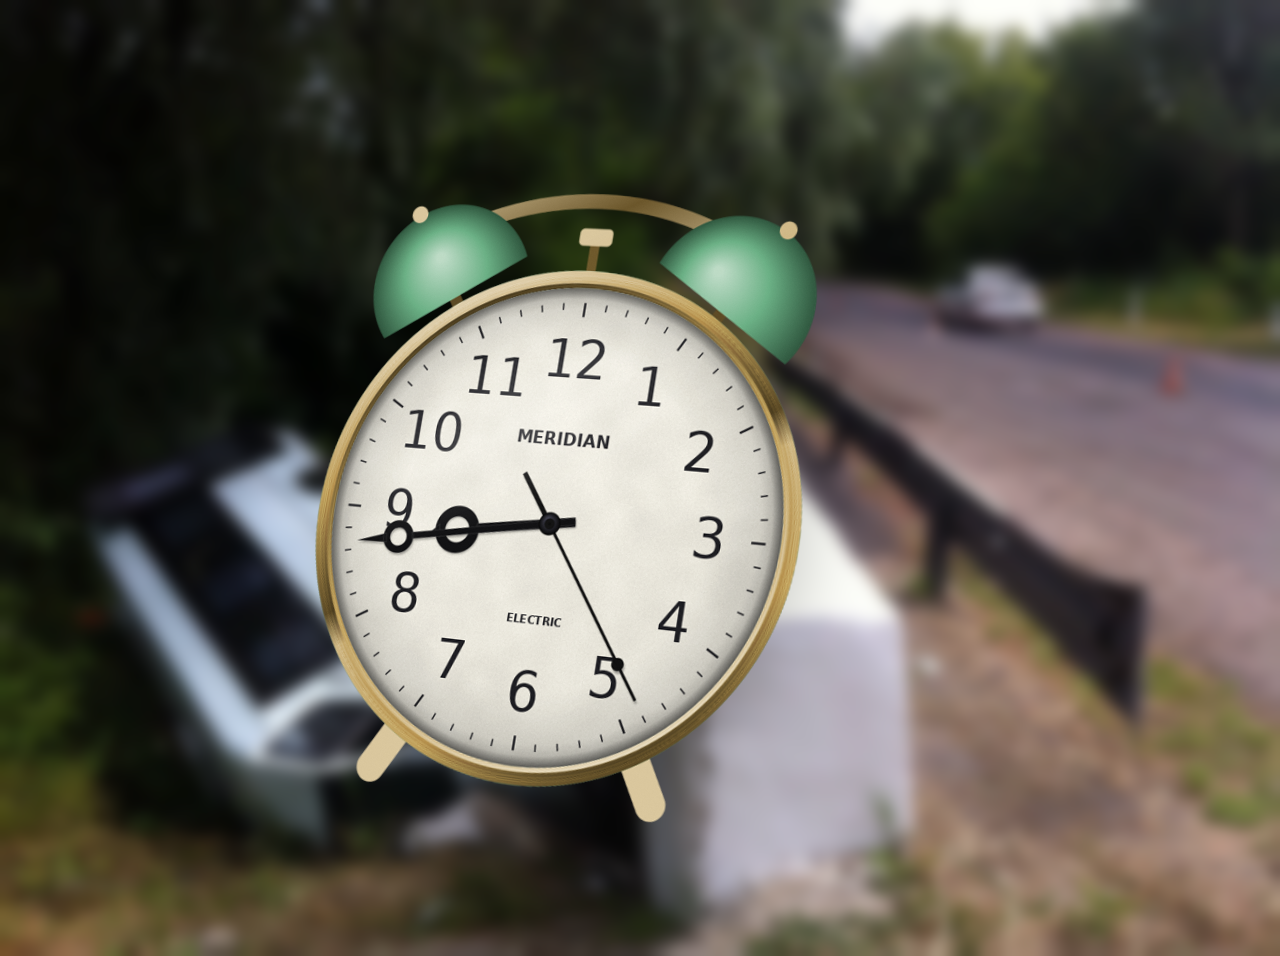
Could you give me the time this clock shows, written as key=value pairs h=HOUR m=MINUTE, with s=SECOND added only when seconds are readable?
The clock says h=8 m=43 s=24
